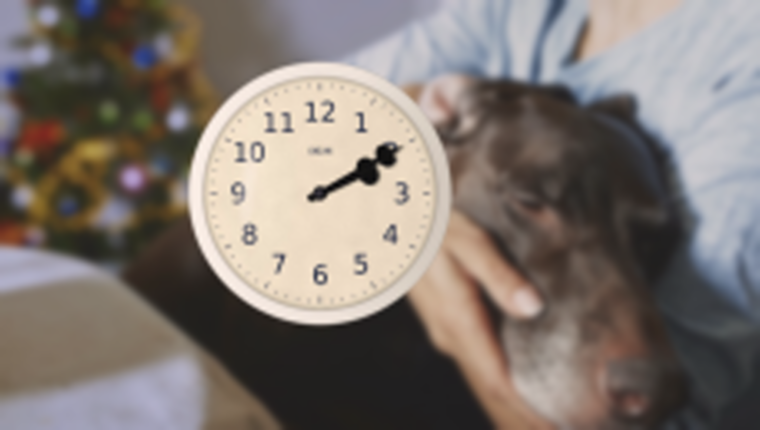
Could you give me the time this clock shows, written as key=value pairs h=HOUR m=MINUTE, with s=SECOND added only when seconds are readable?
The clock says h=2 m=10
